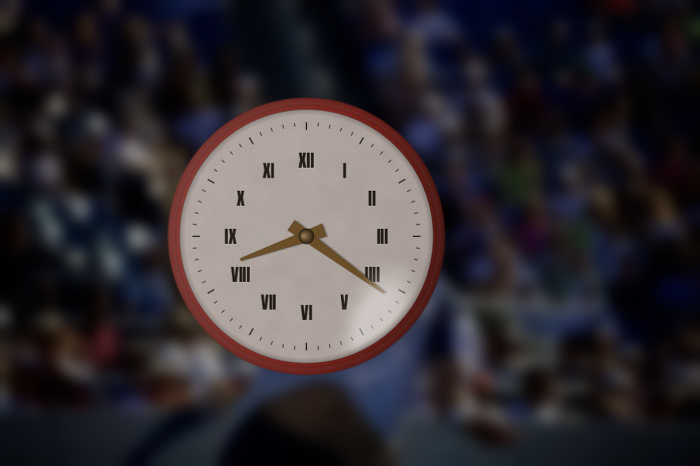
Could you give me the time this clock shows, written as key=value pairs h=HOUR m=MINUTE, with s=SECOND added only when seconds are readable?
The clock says h=8 m=21
